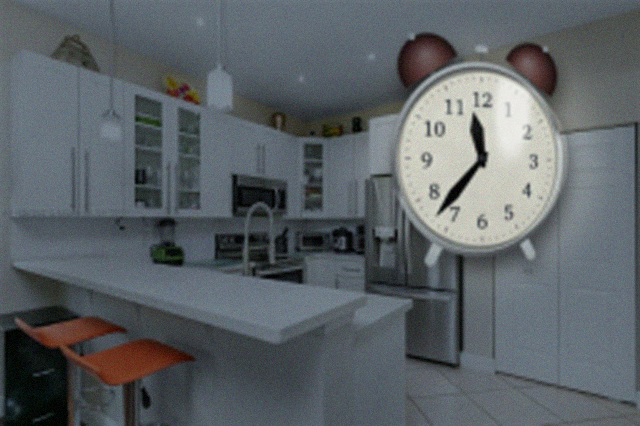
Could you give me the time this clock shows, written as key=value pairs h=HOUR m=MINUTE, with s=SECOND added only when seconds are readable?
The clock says h=11 m=37
